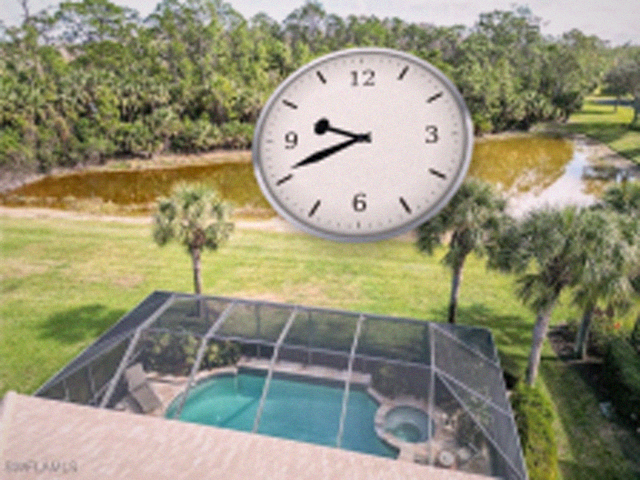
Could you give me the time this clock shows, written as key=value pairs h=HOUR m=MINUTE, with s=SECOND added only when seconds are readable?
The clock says h=9 m=41
